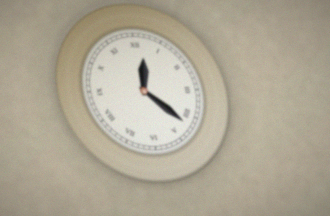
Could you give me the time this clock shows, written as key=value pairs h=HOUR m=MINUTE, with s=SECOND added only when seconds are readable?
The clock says h=12 m=22
